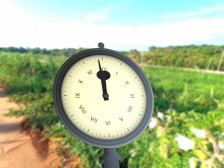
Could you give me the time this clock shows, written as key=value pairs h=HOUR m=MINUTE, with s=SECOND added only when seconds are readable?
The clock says h=11 m=59
